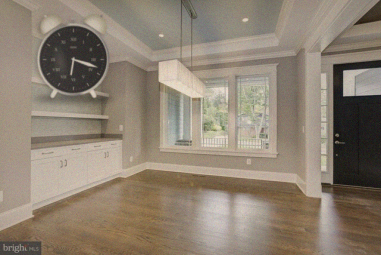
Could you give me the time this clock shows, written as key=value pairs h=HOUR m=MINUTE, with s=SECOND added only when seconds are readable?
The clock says h=6 m=18
